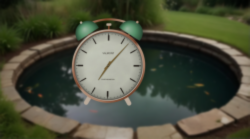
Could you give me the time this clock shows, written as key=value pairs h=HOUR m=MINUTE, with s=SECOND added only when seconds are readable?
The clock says h=7 m=7
